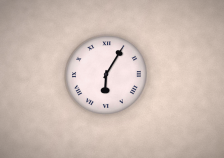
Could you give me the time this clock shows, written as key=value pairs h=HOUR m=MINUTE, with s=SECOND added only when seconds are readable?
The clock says h=6 m=5
